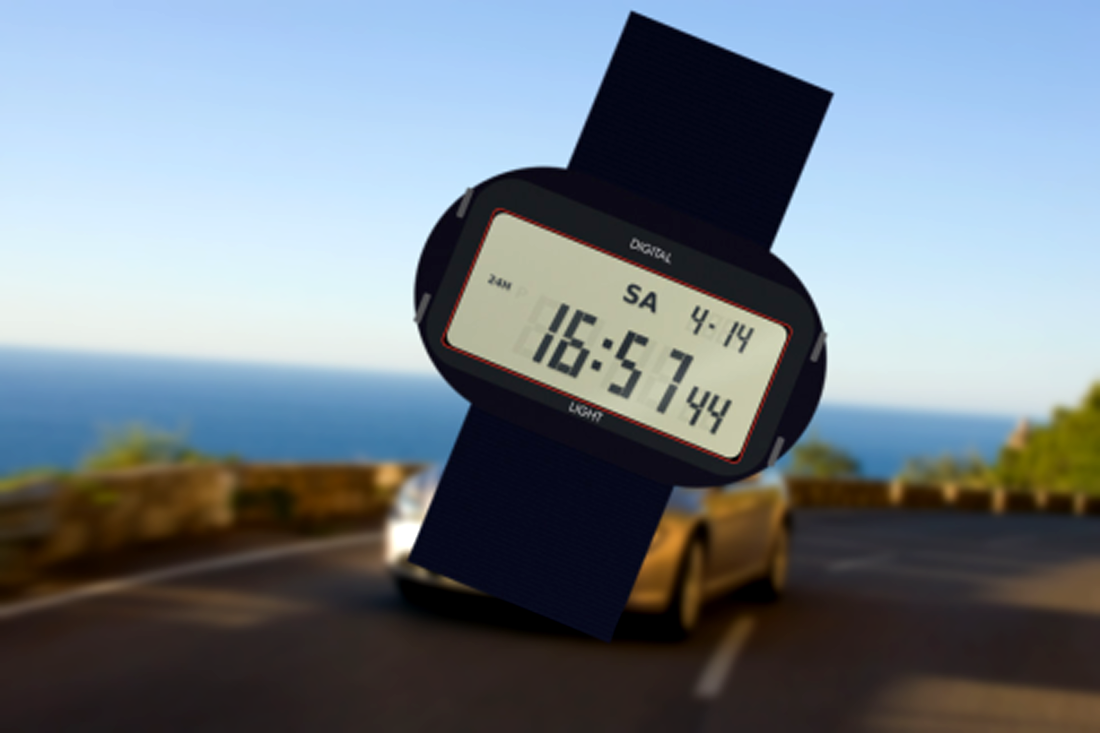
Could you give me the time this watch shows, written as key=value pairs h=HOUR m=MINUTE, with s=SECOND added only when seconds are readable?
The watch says h=16 m=57 s=44
